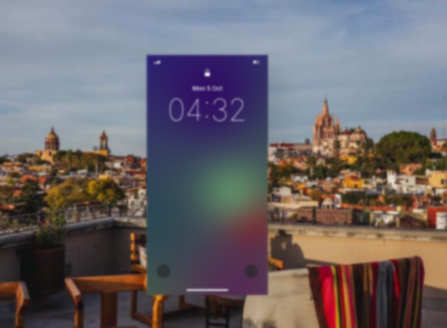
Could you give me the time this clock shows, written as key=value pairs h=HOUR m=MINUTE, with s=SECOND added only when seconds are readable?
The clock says h=4 m=32
